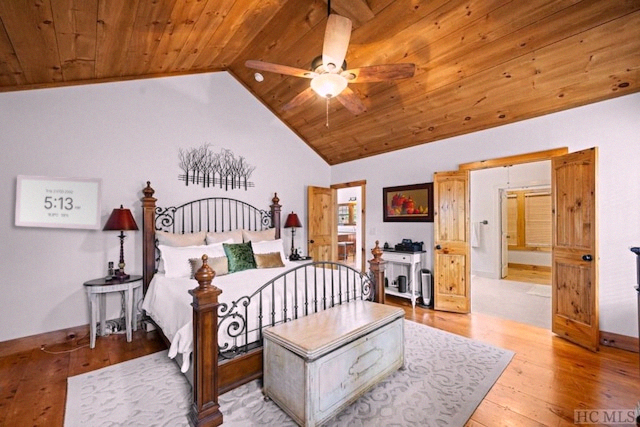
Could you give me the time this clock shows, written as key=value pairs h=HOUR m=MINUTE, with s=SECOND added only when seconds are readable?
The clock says h=5 m=13
